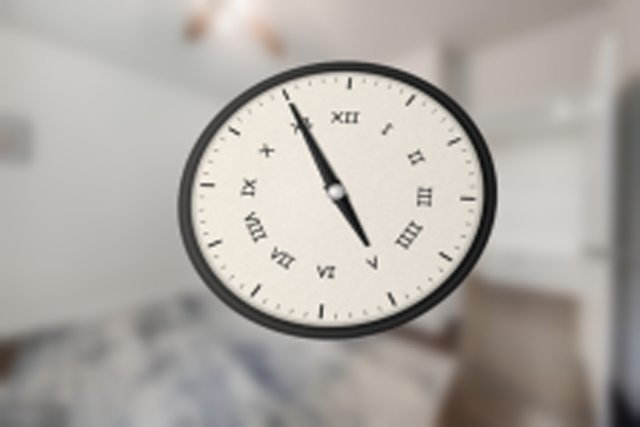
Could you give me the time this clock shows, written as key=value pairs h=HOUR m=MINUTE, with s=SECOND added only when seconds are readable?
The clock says h=4 m=55
